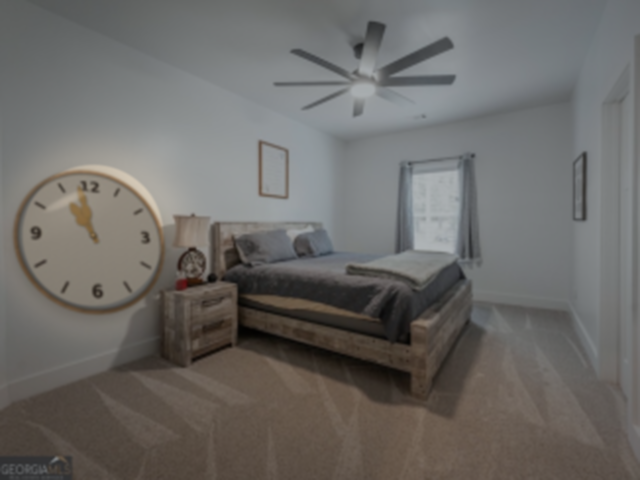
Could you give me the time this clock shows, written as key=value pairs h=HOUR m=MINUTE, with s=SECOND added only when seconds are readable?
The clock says h=10 m=58
